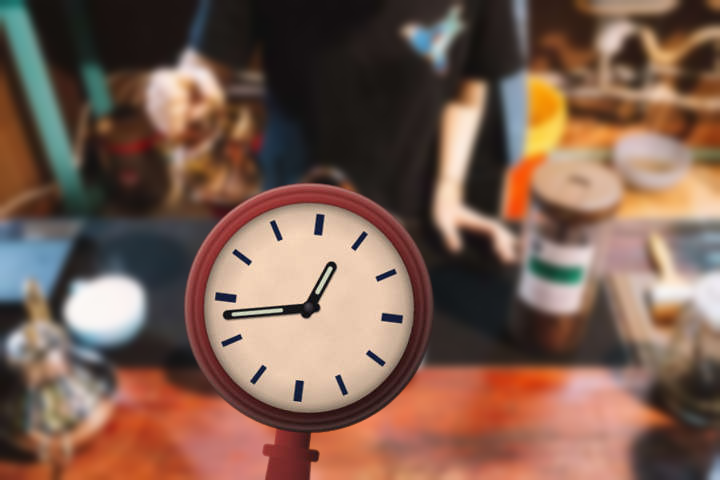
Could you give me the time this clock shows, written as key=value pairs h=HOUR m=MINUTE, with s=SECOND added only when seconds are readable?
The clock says h=12 m=43
